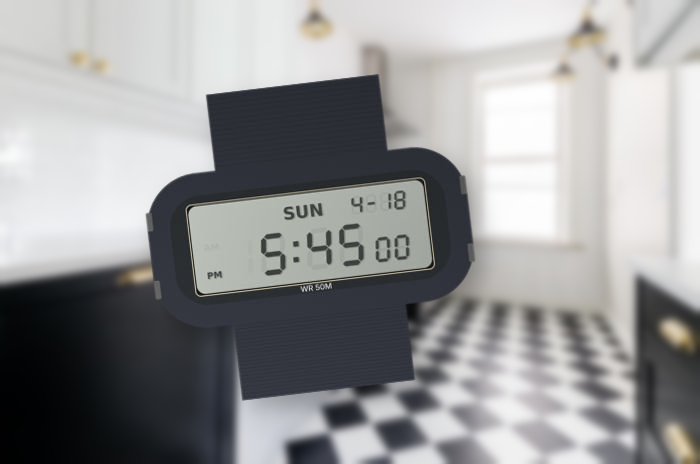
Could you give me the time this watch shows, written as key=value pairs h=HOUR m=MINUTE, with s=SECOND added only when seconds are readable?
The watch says h=5 m=45 s=0
